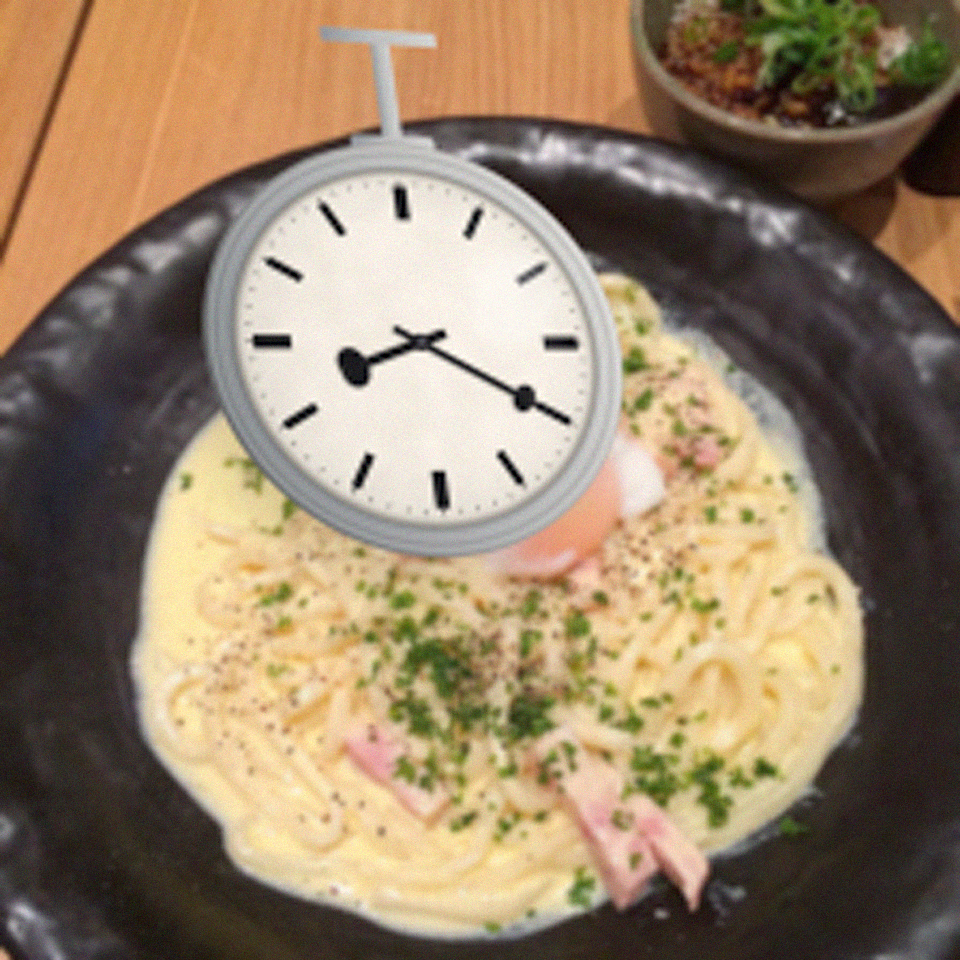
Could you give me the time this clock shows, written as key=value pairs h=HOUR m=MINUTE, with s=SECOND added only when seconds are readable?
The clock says h=8 m=20
